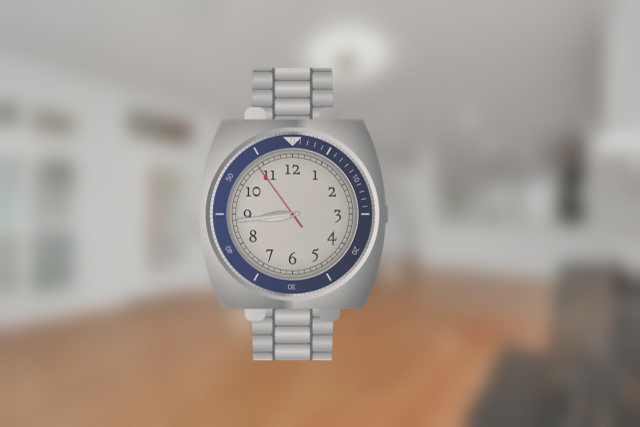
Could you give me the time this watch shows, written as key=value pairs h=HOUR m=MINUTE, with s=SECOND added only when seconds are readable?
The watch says h=8 m=43 s=54
